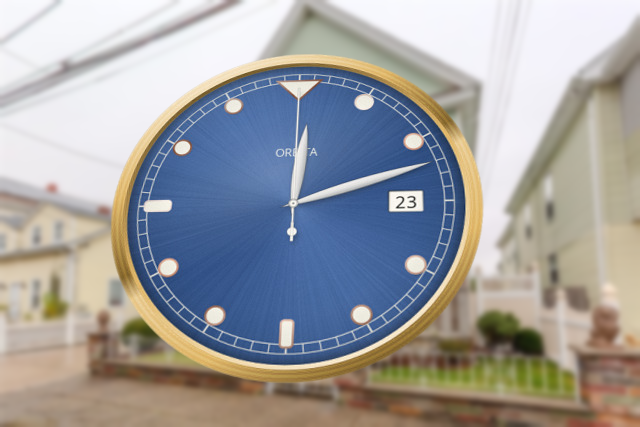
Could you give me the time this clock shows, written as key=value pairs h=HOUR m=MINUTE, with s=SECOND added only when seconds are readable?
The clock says h=12 m=12 s=0
